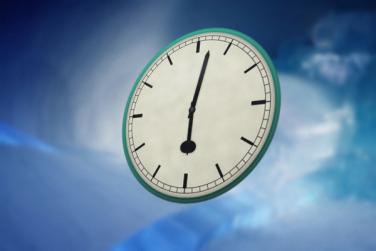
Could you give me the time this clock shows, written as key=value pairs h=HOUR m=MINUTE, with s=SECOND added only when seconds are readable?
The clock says h=6 m=2
